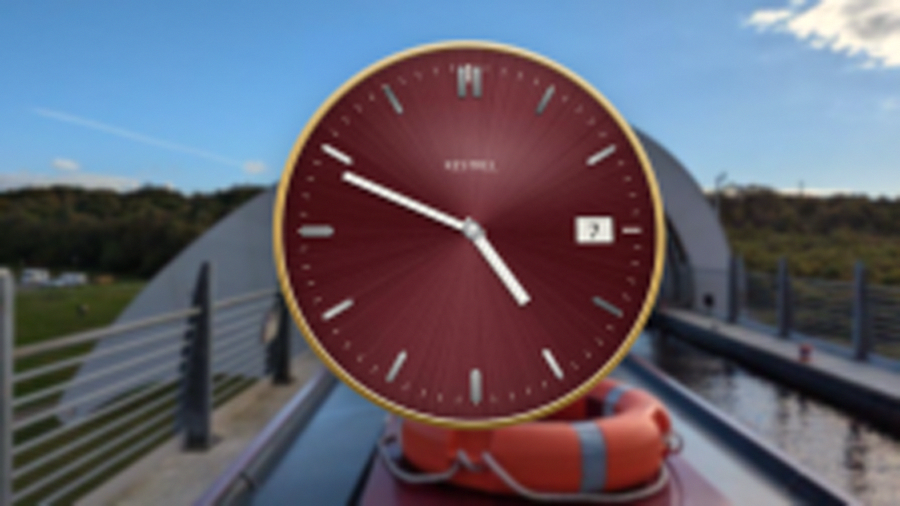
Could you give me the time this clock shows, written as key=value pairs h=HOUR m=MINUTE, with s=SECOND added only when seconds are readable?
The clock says h=4 m=49
